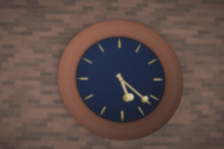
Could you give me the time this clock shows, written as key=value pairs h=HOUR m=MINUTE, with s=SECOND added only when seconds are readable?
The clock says h=5 m=22
